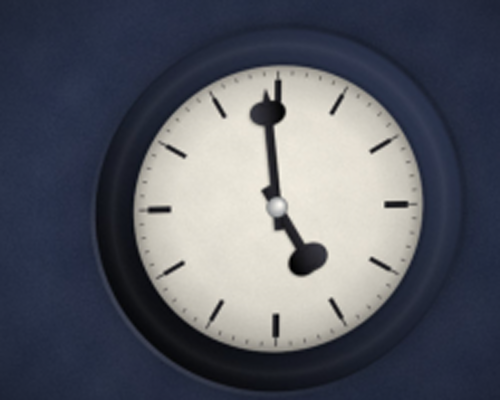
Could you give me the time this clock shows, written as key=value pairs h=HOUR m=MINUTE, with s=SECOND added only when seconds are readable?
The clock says h=4 m=59
